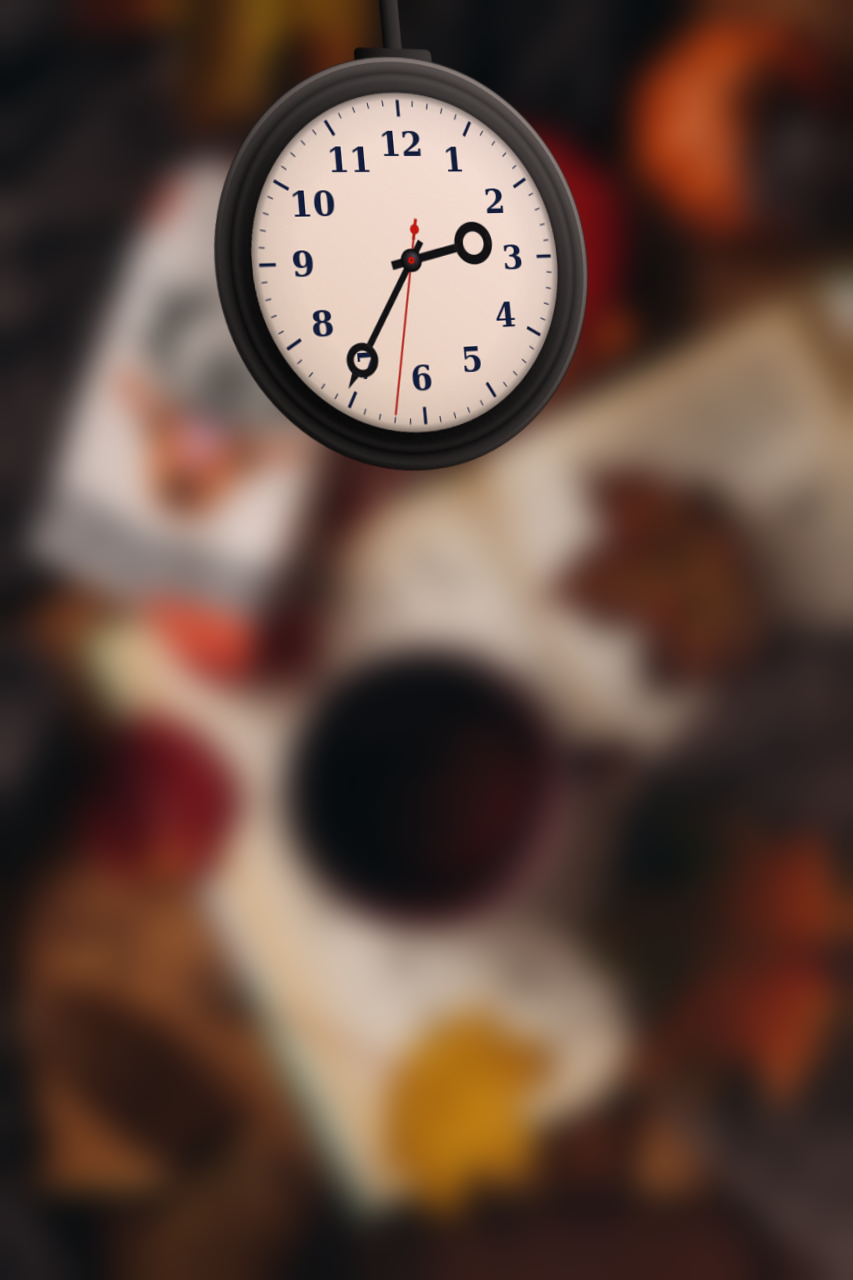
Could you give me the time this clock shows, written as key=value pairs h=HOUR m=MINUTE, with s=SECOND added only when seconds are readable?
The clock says h=2 m=35 s=32
